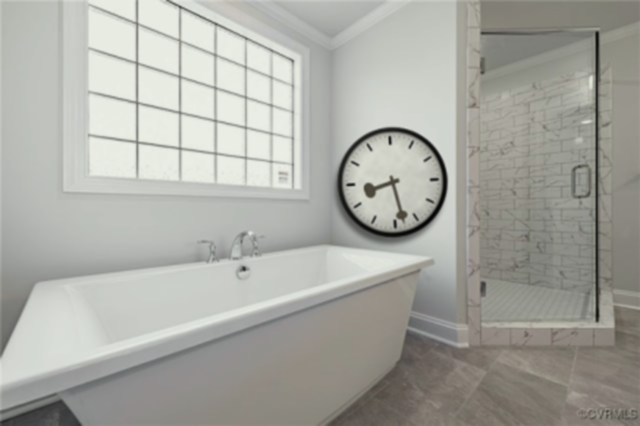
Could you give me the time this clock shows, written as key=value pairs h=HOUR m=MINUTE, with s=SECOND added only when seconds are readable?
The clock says h=8 m=28
